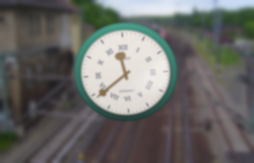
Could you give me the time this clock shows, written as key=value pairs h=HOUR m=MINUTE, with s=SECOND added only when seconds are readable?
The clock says h=11 m=39
